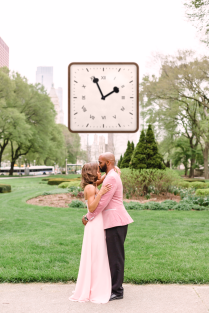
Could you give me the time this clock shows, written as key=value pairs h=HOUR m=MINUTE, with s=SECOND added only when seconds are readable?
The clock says h=1 m=56
